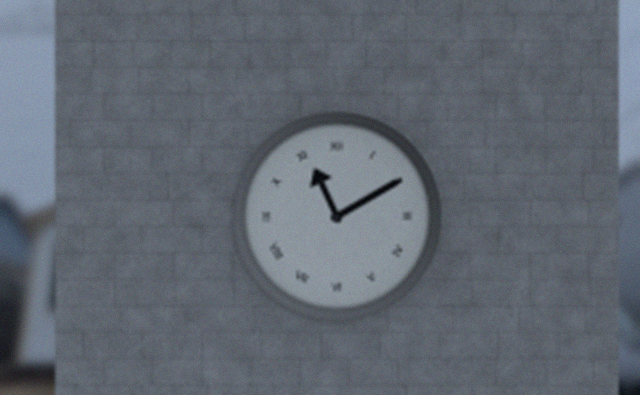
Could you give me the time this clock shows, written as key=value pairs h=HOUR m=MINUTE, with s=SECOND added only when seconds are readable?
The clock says h=11 m=10
